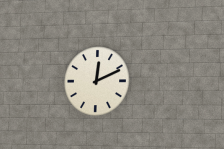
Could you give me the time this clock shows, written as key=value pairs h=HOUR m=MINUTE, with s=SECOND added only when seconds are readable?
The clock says h=12 m=11
